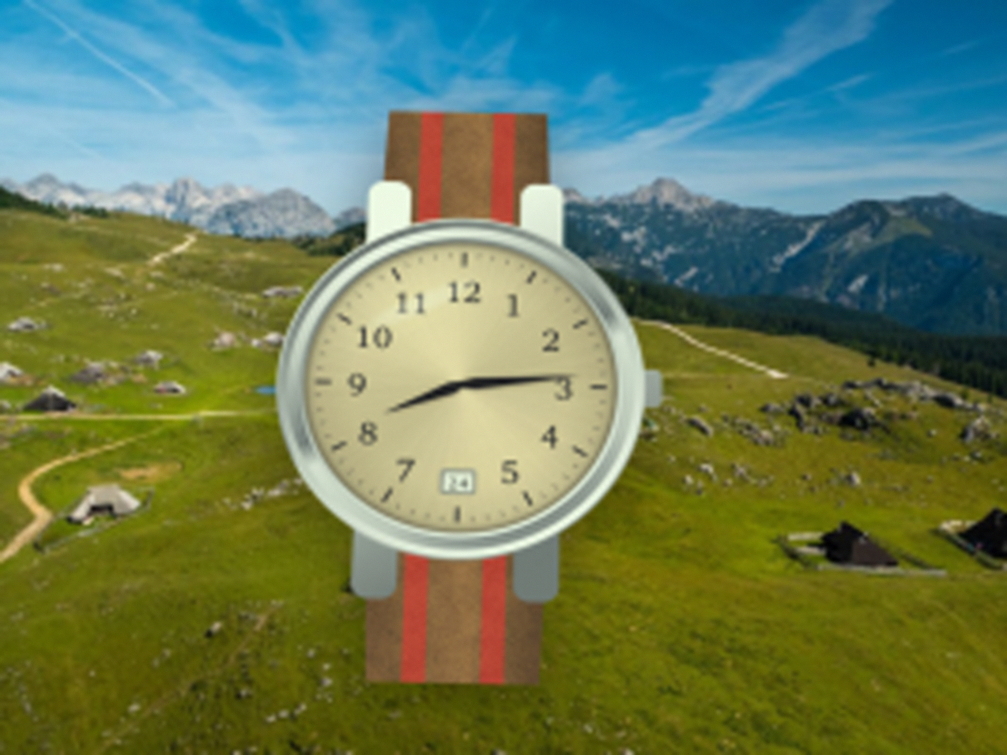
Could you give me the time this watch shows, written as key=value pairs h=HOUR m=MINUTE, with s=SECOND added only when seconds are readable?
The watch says h=8 m=14
